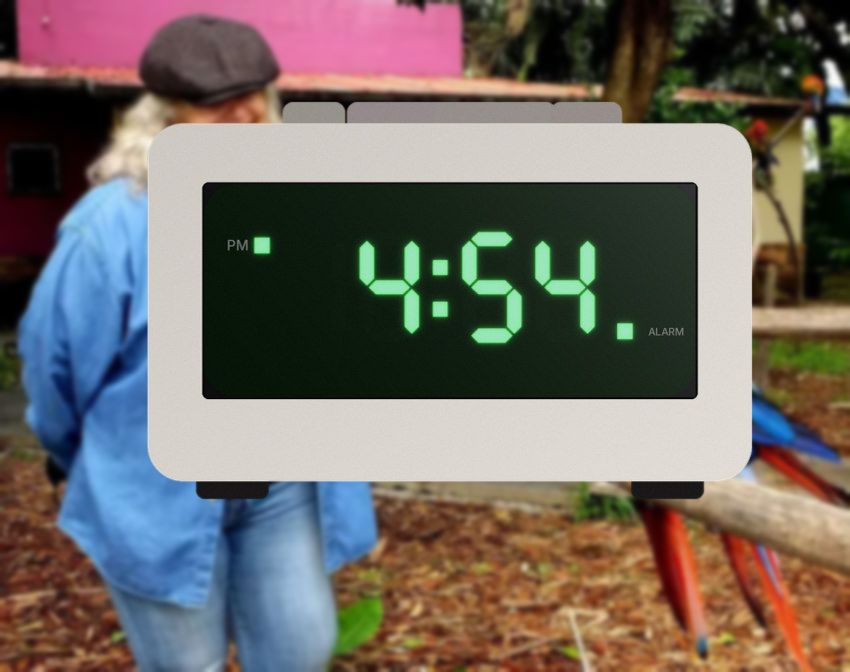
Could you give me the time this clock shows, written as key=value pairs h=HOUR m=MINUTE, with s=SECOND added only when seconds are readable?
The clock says h=4 m=54
